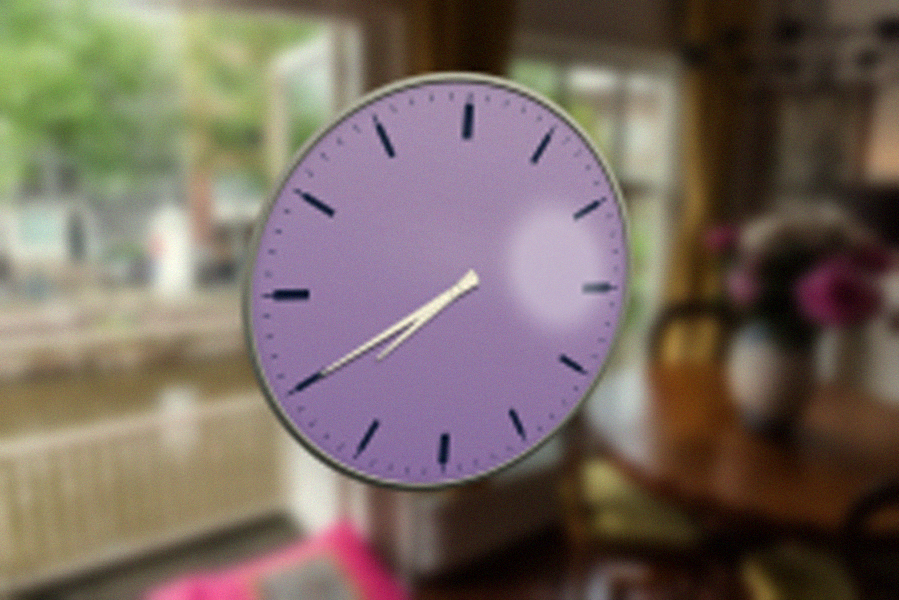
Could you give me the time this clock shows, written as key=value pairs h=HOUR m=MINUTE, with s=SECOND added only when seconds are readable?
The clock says h=7 m=40
